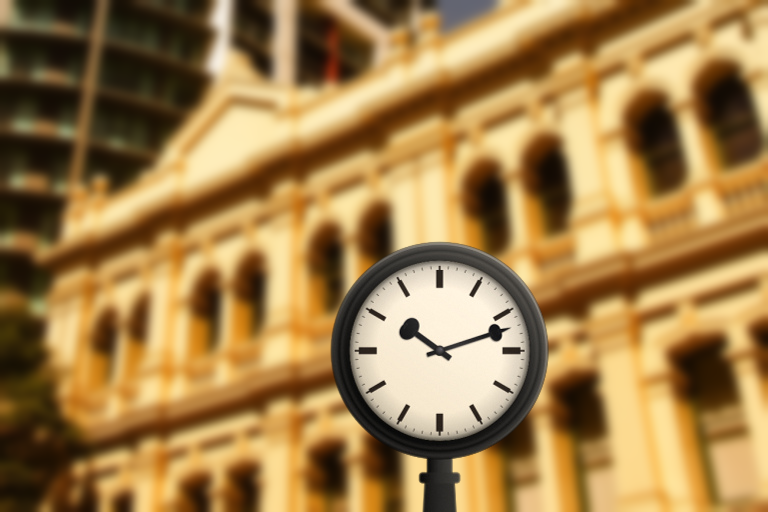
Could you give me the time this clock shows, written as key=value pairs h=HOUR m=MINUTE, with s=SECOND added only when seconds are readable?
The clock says h=10 m=12
